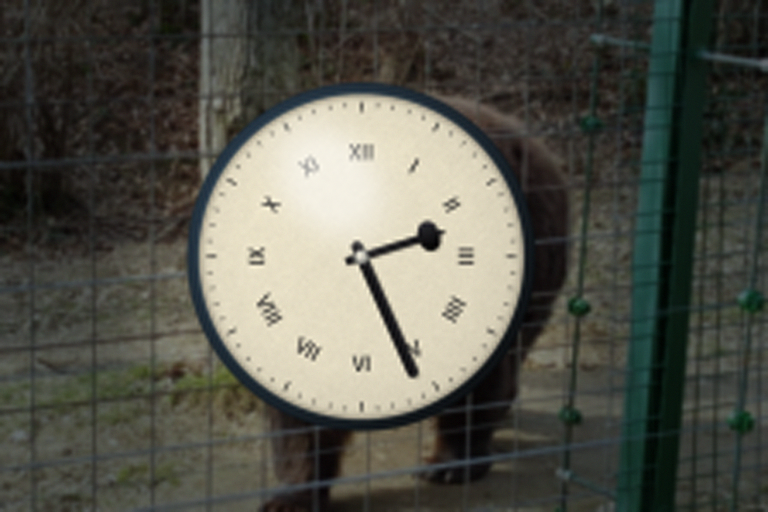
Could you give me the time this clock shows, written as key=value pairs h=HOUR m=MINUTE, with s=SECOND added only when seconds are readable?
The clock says h=2 m=26
